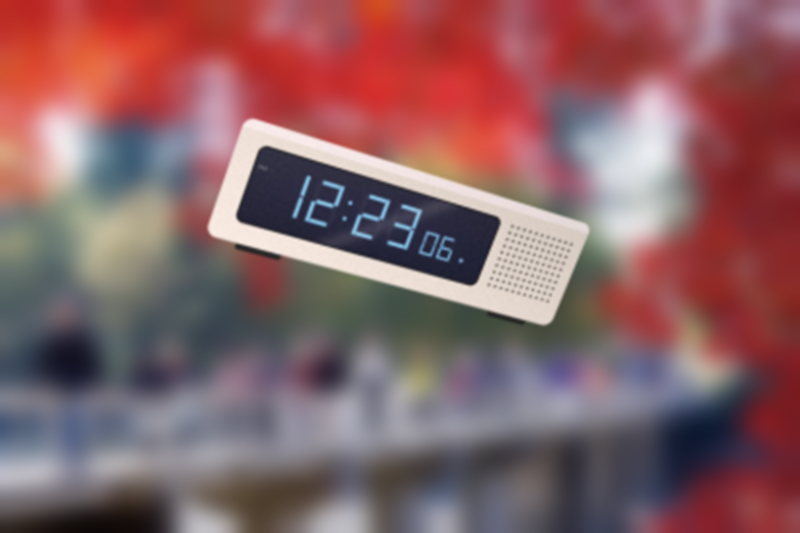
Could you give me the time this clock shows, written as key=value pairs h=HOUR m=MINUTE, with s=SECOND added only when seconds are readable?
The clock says h=12 m=23 s=6
